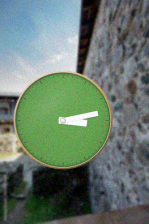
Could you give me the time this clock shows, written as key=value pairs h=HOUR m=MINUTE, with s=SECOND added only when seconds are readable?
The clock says h=3 m=13
